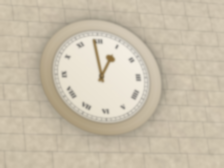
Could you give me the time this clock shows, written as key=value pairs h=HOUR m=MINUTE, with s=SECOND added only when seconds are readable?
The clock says h=12 m=59
